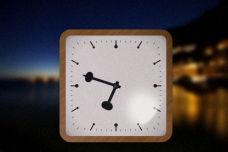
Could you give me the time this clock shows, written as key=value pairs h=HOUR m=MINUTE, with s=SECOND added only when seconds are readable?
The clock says h=6 m=48
